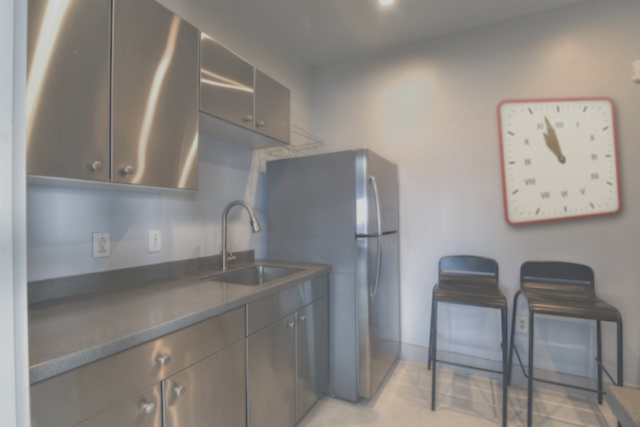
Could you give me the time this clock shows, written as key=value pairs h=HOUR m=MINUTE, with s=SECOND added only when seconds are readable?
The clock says h=10 m=57
